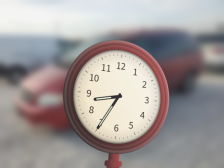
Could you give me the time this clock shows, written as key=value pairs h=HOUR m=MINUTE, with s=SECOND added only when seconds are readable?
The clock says h=8 m=35
